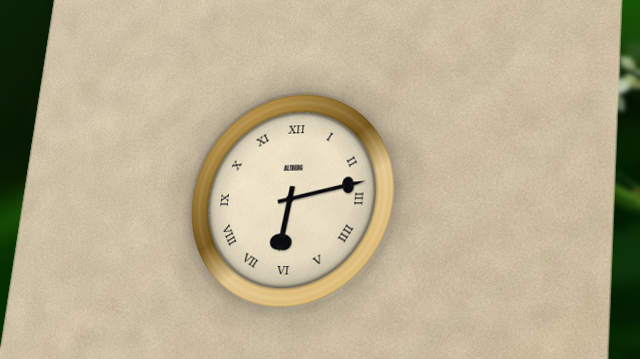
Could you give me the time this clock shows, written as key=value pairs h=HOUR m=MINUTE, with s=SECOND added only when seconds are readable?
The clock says h=6 m=13
